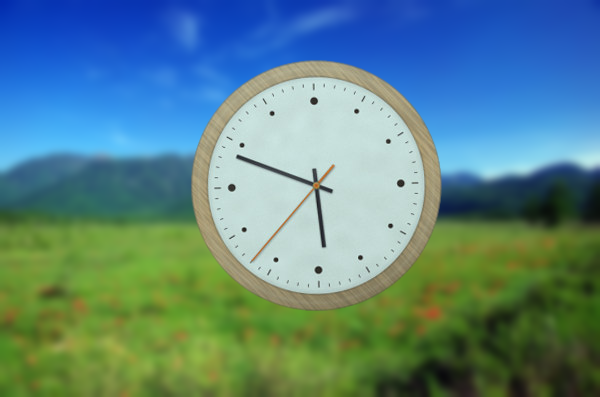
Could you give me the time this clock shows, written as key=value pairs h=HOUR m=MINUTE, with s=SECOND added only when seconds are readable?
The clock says h=5 m=48 s=37
